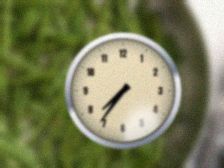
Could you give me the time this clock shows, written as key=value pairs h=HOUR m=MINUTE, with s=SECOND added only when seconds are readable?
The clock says h=7 m=36
